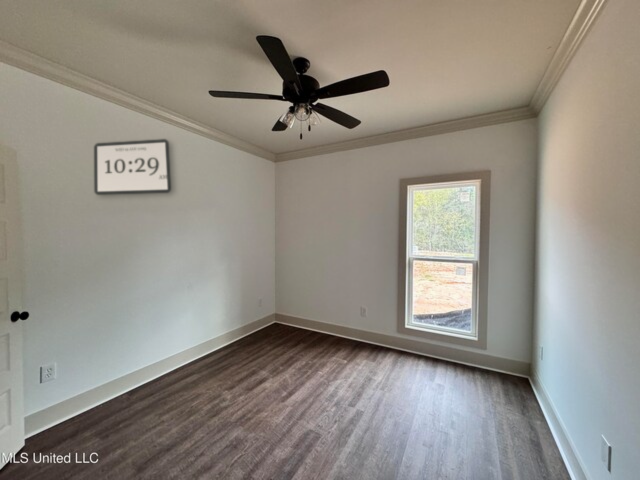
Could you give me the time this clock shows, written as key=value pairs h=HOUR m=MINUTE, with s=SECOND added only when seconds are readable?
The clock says h=10 m=29
